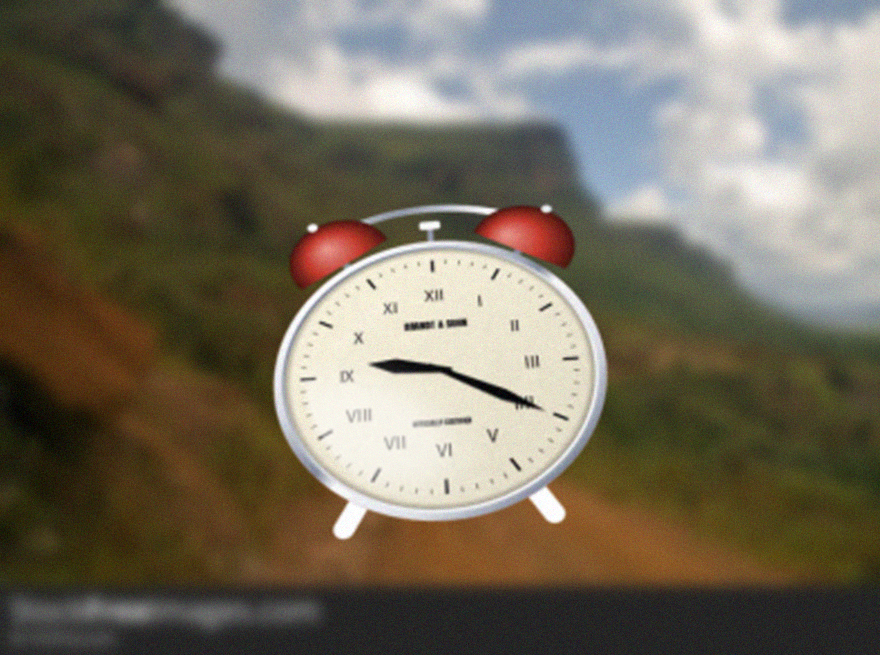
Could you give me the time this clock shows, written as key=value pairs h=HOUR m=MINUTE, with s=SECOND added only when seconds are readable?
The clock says h=9 m=20
